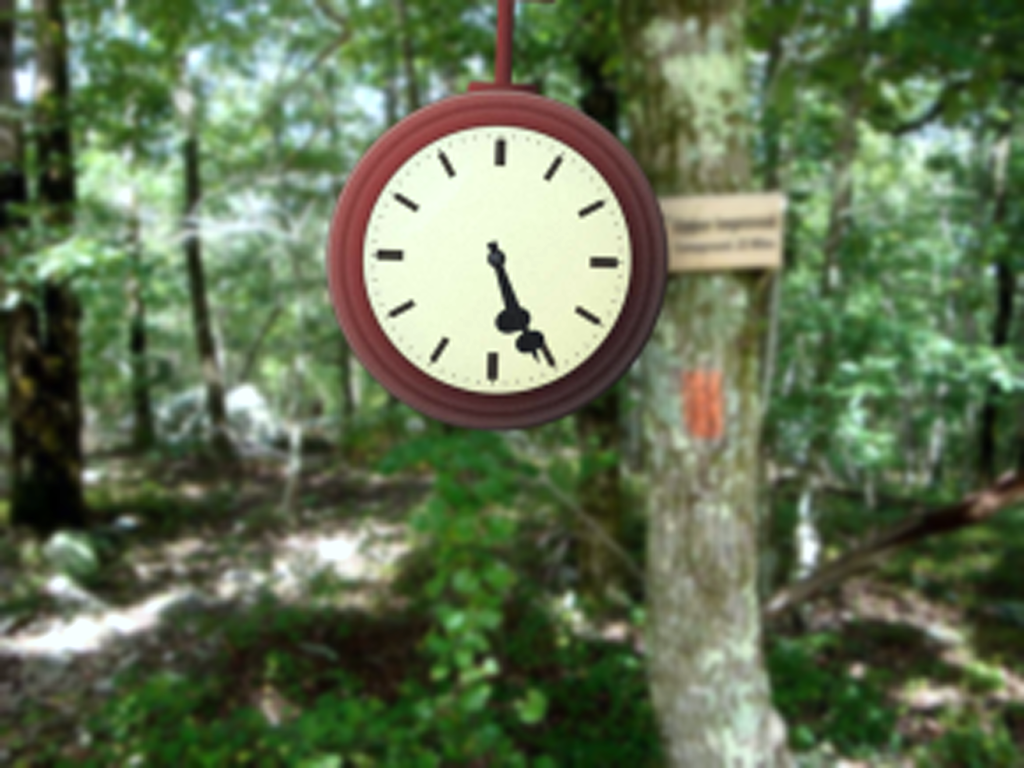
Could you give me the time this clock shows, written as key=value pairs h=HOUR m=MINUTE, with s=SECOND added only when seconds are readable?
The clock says h=5 m=26
